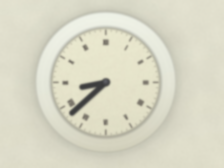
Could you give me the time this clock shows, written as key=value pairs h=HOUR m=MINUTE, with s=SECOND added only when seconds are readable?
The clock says h=8 m=38
